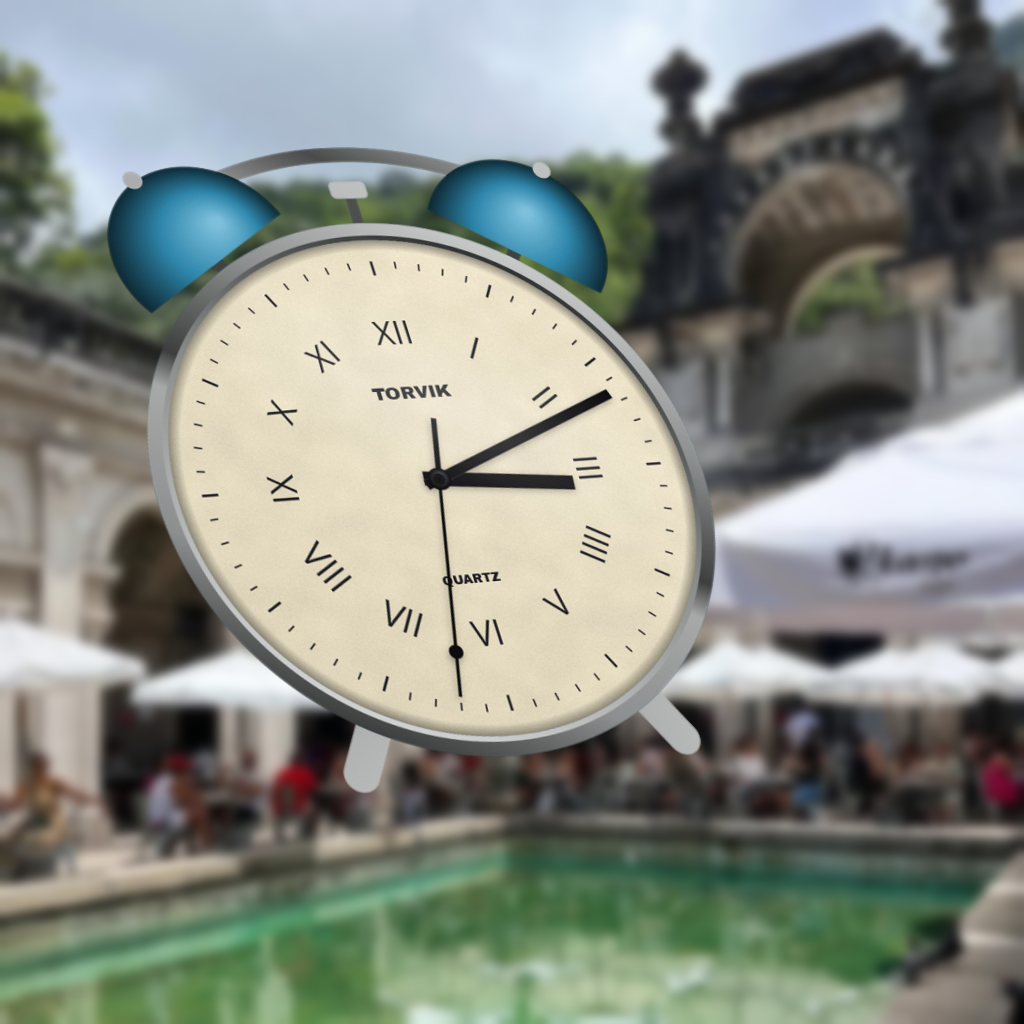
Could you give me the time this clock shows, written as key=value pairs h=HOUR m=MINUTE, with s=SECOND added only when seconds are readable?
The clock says h=3 m=11 s=32
